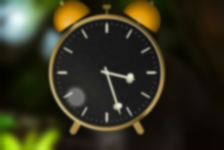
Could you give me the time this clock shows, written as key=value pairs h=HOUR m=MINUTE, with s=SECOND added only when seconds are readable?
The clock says h=3 m=27
